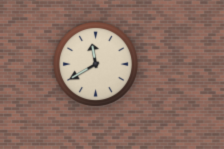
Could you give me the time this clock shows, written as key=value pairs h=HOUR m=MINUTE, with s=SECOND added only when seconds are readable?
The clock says h=11 m=40
